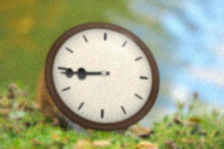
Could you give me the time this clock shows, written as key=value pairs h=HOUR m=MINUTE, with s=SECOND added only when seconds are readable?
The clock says h=8 m=44
